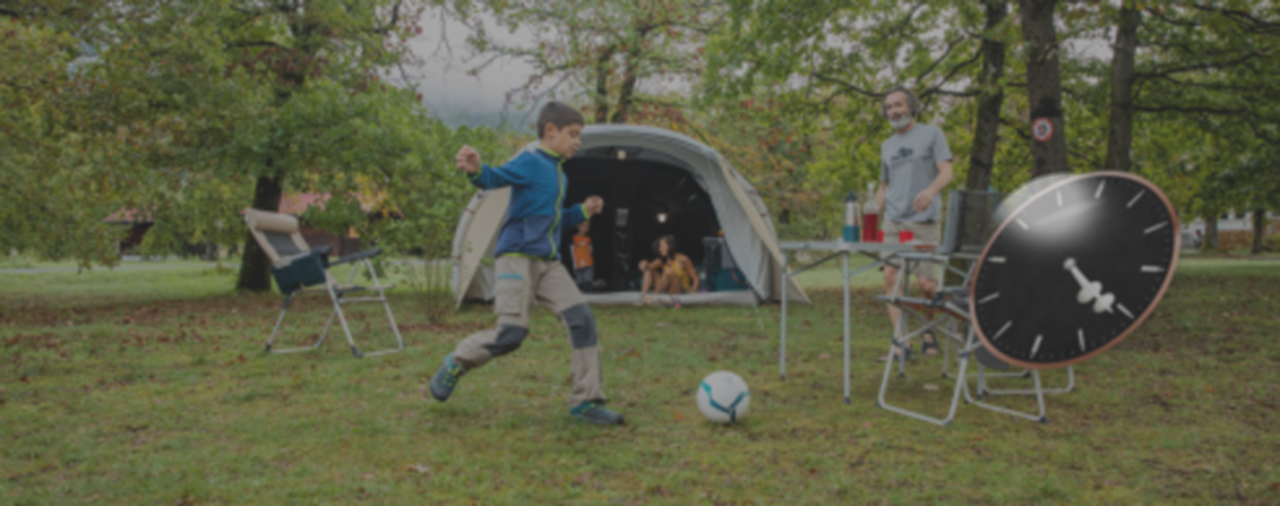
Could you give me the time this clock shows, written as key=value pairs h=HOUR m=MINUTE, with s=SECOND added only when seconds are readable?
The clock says h=4 m=21
